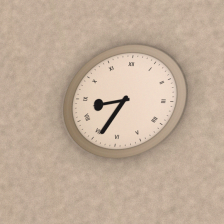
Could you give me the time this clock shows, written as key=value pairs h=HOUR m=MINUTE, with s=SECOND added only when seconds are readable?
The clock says h=8 m=34
